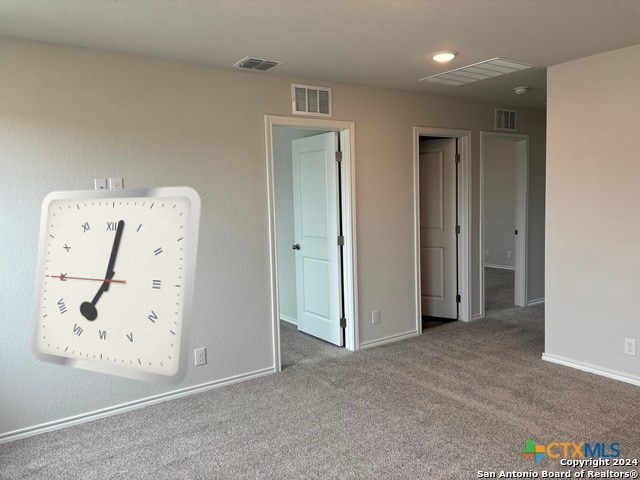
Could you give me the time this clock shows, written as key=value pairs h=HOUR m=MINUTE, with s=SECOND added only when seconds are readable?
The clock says h=7 m=1 s=45
